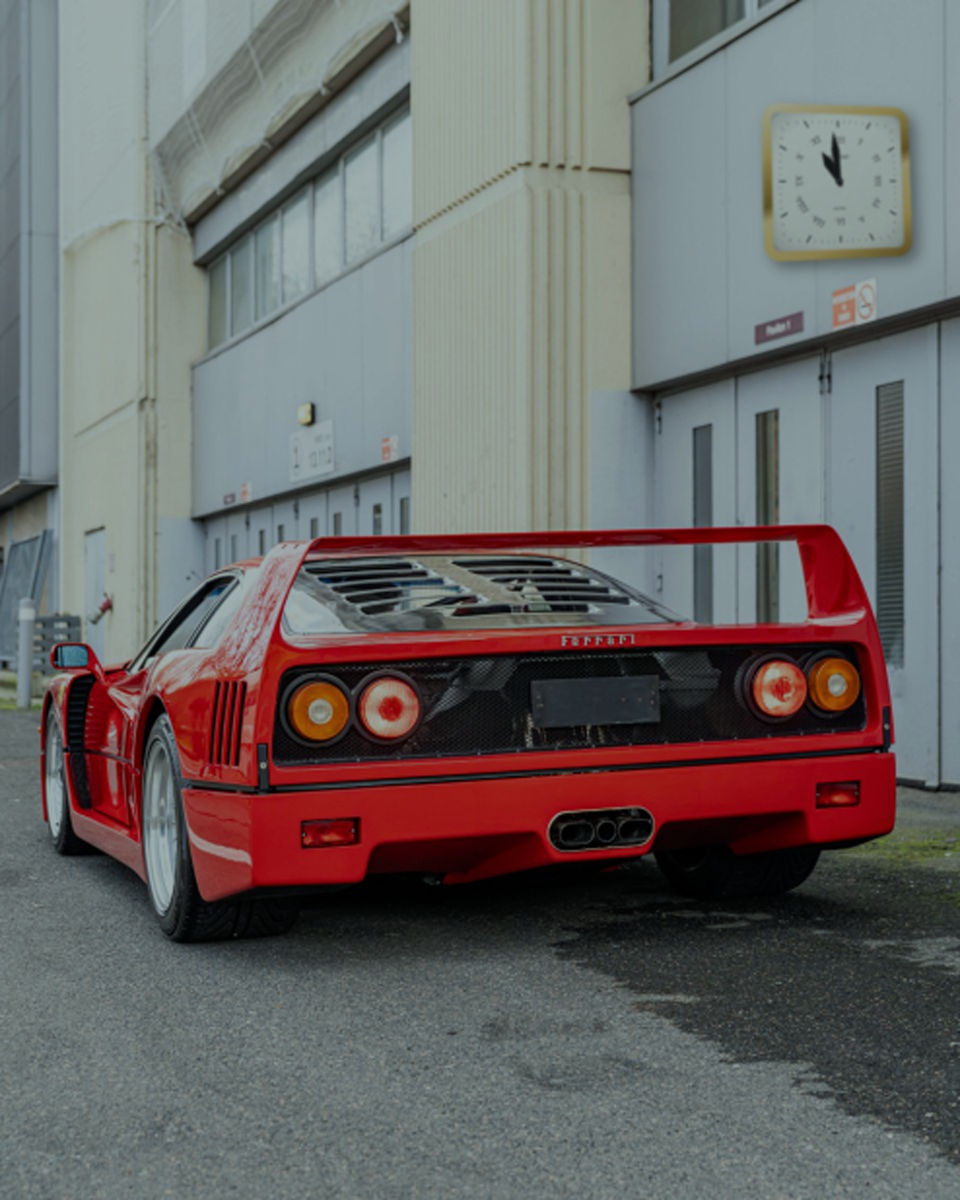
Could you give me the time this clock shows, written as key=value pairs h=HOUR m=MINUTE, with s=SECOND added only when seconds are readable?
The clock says h=10 m=59
